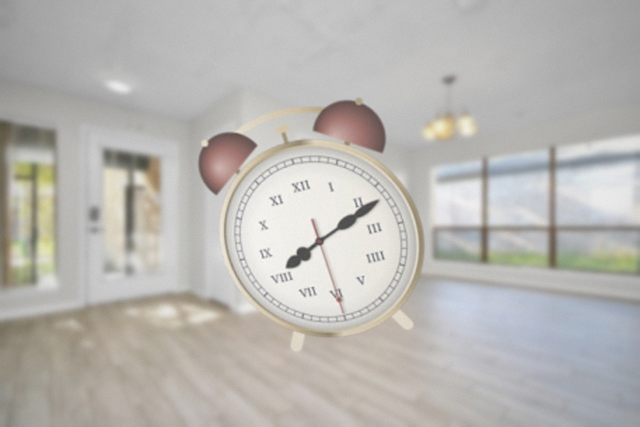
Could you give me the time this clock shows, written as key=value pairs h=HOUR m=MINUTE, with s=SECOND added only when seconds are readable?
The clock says h=8 m=11 s=30
